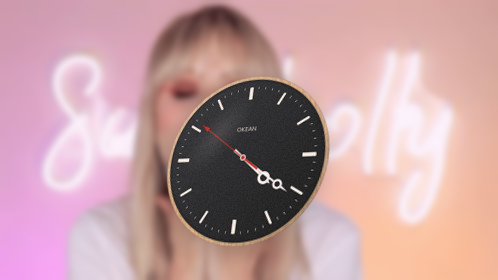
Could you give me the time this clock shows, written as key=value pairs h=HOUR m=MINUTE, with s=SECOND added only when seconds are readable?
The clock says h=4 m=20 s=51
